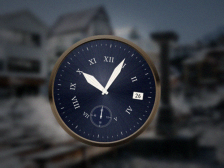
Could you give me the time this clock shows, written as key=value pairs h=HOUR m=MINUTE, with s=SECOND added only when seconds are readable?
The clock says h=10 m=4
